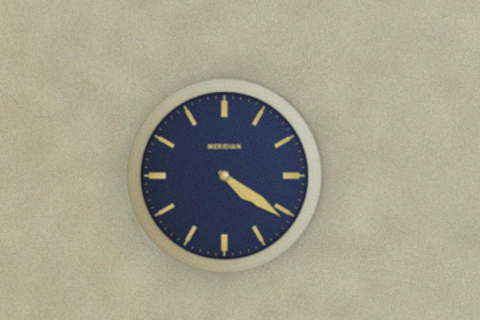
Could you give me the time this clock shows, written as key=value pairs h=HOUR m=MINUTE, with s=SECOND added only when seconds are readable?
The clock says h=4 m=21
